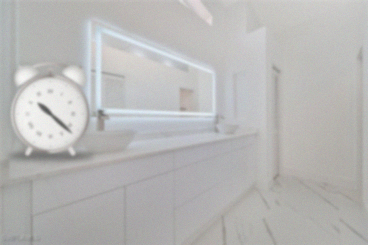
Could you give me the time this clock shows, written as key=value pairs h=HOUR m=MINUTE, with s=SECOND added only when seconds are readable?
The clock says h=10 m=22
